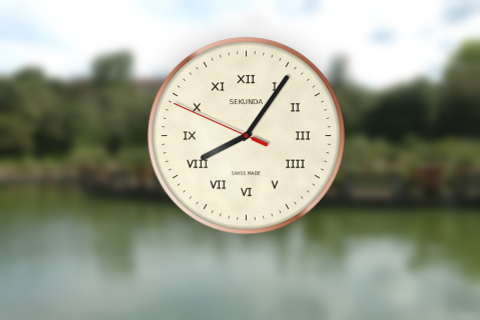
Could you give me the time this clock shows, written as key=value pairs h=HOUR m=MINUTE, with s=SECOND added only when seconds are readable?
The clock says h=8 m=5 s=49
